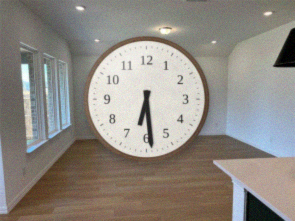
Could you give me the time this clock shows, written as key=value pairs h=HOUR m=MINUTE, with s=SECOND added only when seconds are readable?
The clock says h=6 m=29
